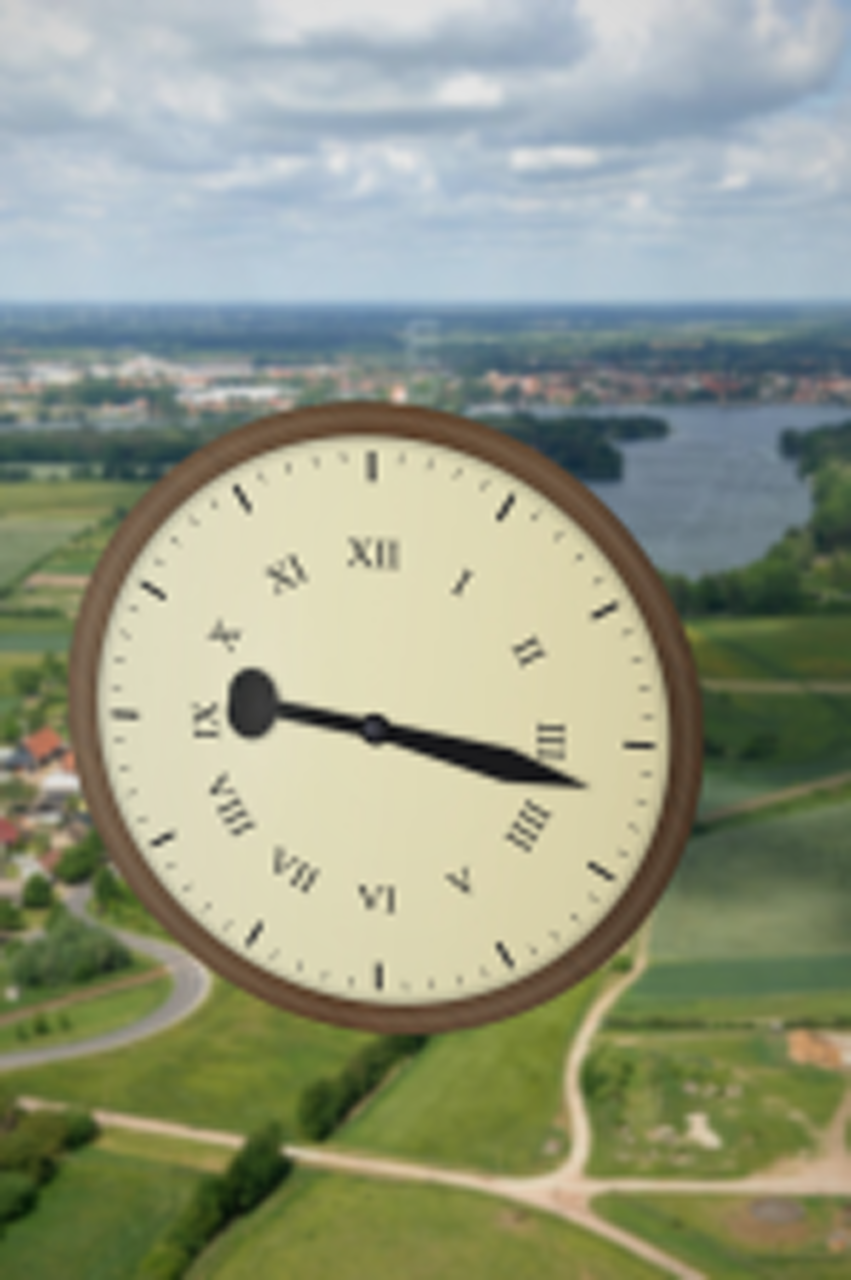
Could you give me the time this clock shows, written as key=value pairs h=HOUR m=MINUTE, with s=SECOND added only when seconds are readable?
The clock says h=9 m=17
